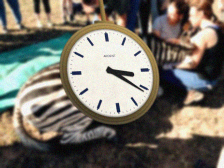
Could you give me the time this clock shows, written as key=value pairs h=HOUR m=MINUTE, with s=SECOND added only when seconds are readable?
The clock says h=3 m=21
